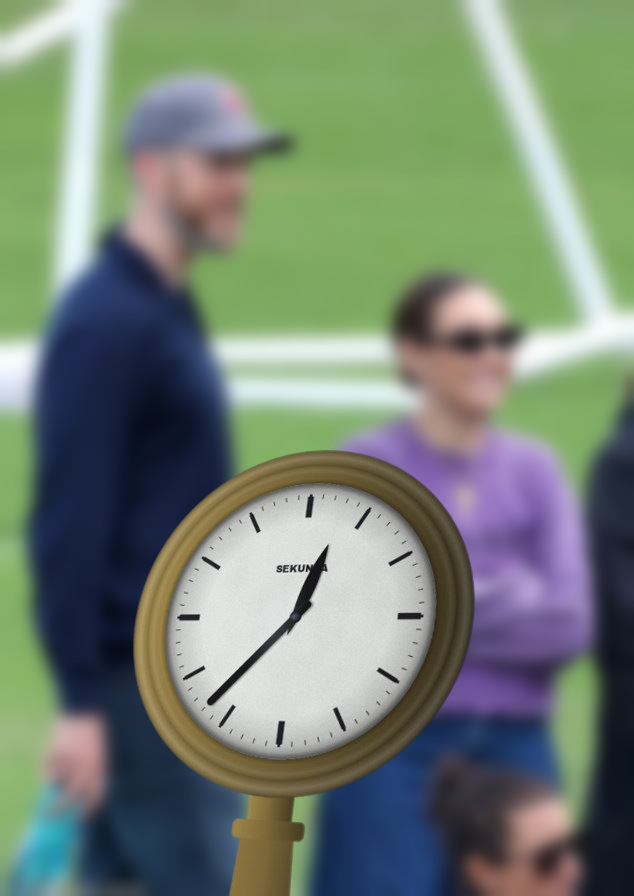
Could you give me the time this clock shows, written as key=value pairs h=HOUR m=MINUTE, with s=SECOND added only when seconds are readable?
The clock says h=12 m=37
